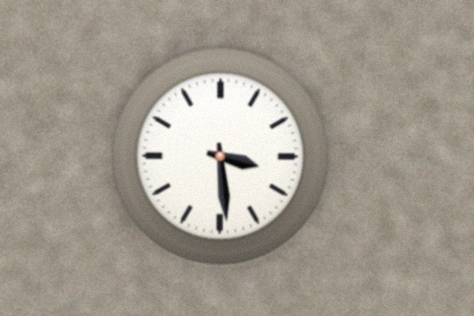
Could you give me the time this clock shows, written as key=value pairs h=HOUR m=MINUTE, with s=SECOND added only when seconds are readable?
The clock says h=3 m=29
